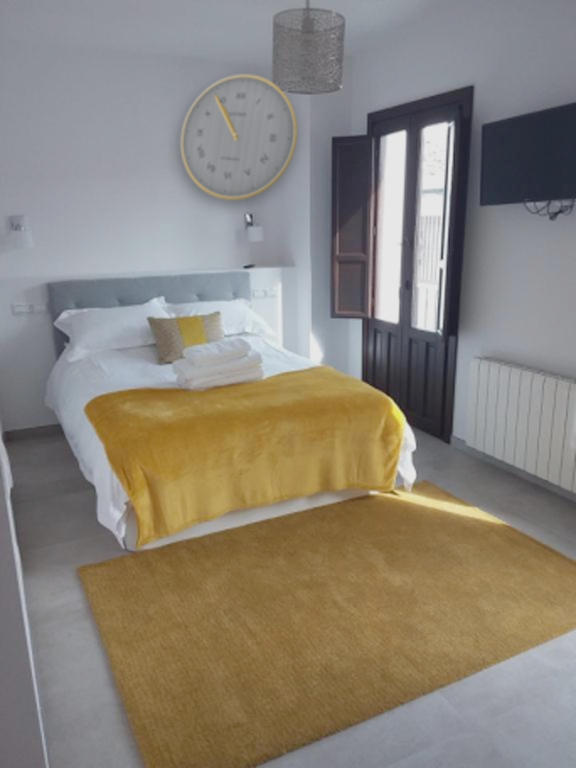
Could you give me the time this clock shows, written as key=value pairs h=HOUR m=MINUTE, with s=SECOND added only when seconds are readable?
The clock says h=10 m=54
